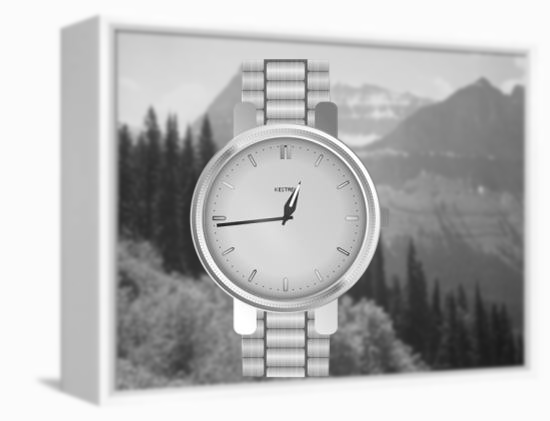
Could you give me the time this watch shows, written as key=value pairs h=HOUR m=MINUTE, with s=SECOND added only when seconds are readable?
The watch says h=12 m=44
